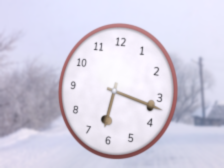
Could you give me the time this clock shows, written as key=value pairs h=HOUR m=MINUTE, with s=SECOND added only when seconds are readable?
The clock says h=6 m=17
